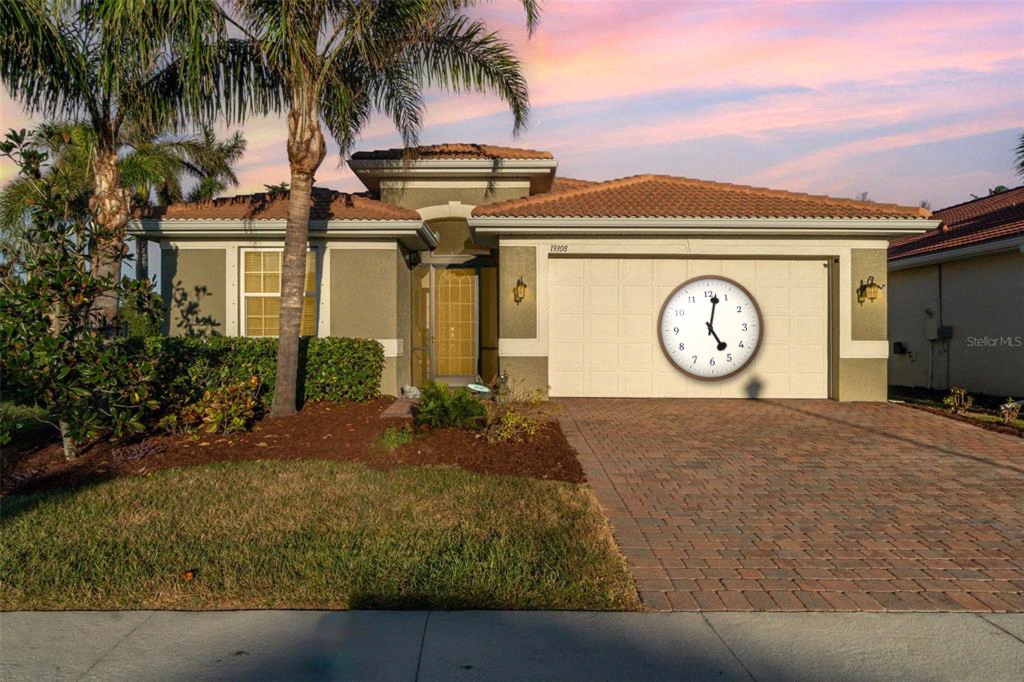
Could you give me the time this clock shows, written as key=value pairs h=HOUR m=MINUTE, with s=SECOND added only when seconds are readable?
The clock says h=5 m=2
